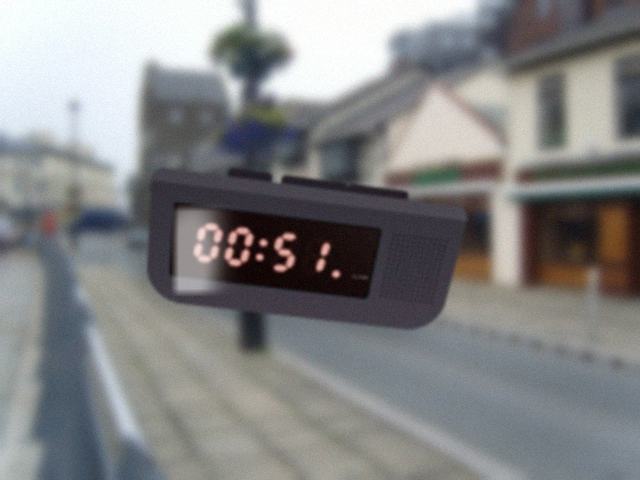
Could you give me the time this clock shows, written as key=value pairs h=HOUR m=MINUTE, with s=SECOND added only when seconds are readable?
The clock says h=0 m=51
